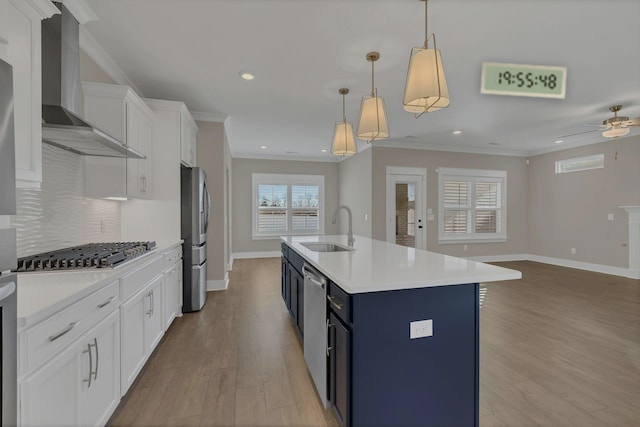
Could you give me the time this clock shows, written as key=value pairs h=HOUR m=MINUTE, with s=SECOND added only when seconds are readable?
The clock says h=19 m=55 s=48
